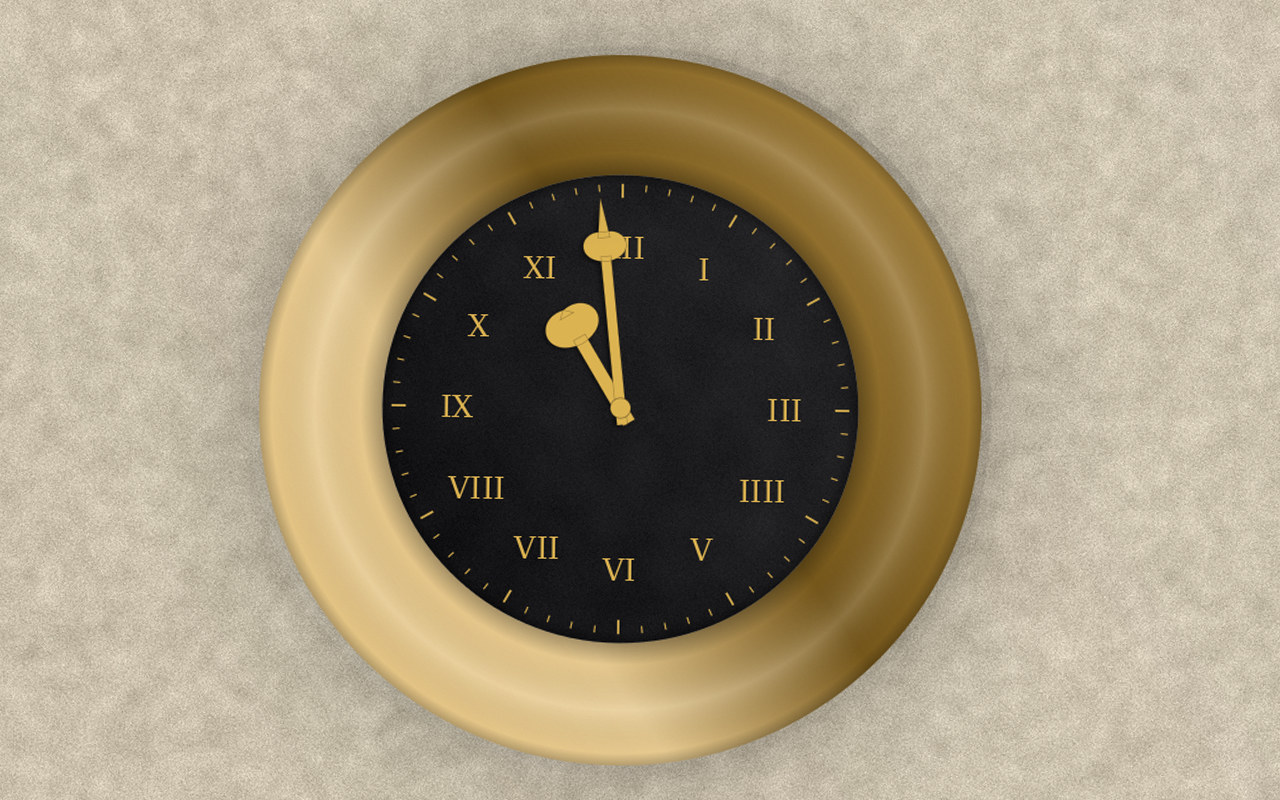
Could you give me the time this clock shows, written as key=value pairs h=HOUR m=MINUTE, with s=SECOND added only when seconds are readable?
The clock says h=10 m=59
